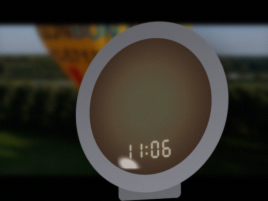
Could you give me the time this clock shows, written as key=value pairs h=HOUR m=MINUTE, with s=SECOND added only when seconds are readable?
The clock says h=11 m=6
